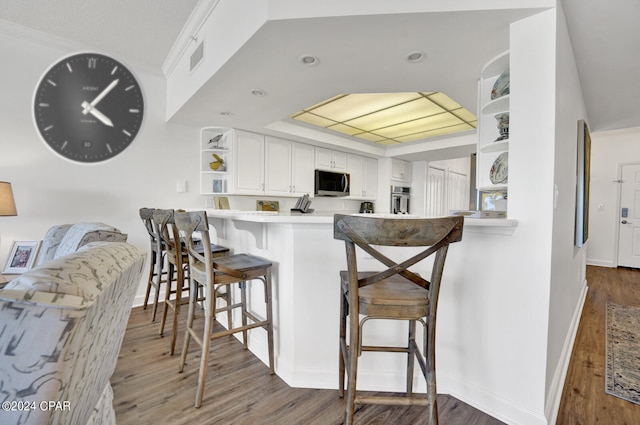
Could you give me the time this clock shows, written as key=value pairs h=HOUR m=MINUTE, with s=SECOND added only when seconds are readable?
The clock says h=4 m=7
